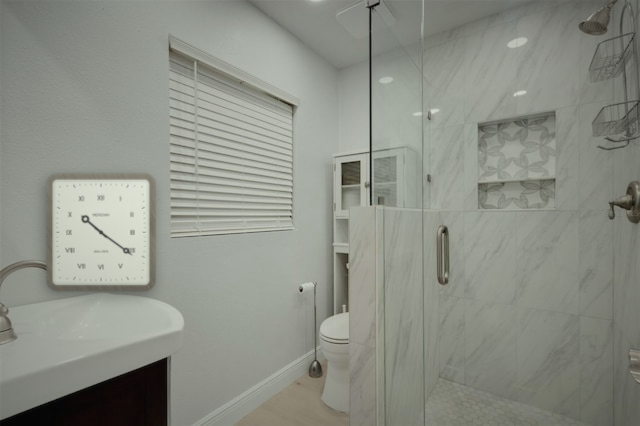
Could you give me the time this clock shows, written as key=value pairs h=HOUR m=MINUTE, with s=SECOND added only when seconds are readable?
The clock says h=10 m=21
